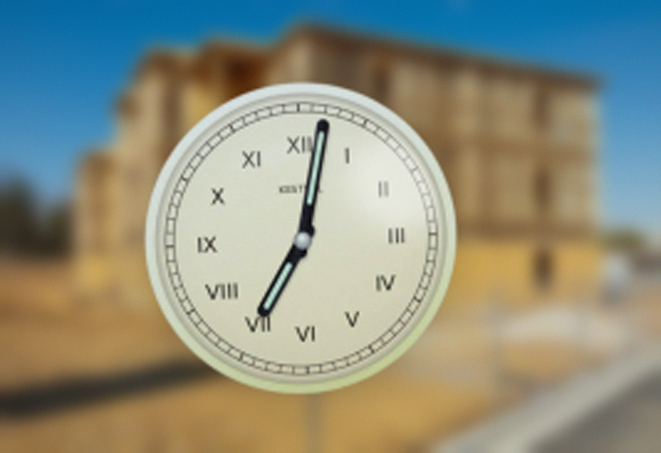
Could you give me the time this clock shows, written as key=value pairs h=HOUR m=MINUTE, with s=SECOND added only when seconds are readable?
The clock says h=7 m=2
